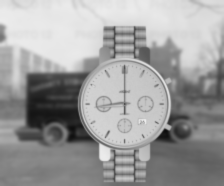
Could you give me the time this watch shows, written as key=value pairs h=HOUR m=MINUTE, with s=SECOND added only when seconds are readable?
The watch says h=8 m=44
